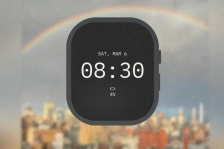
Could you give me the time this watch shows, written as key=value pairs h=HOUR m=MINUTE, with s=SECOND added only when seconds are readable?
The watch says h=8 m=30
